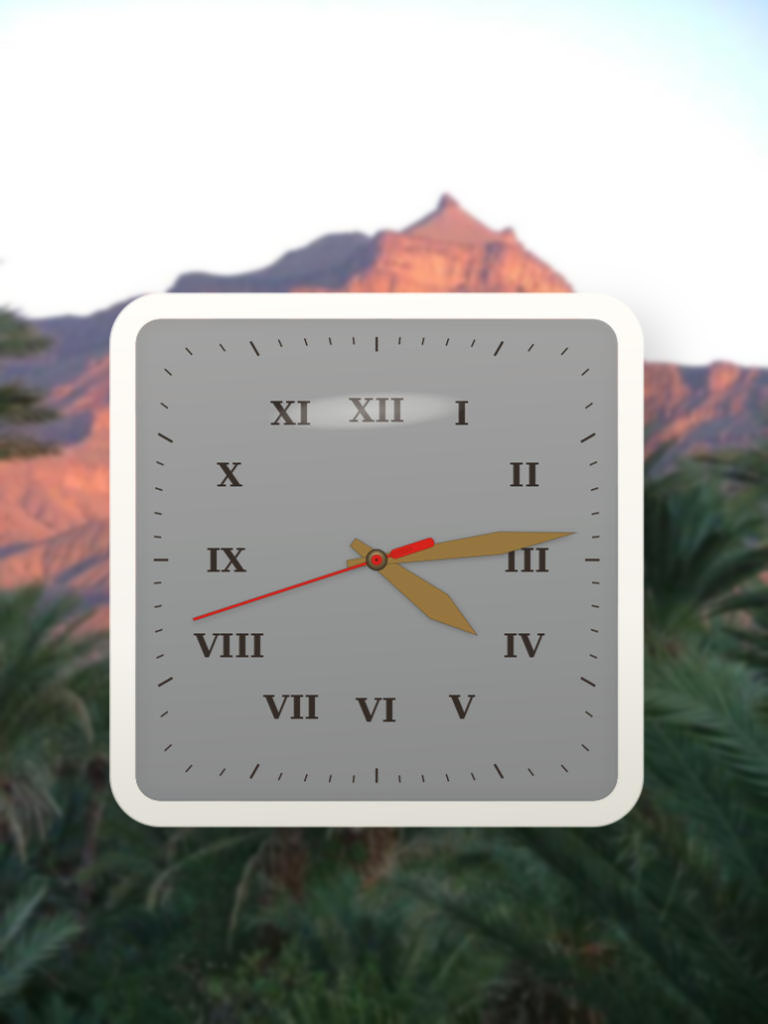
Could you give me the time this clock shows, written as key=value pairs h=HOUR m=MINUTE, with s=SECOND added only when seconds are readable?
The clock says h=4 m=13 s=42
